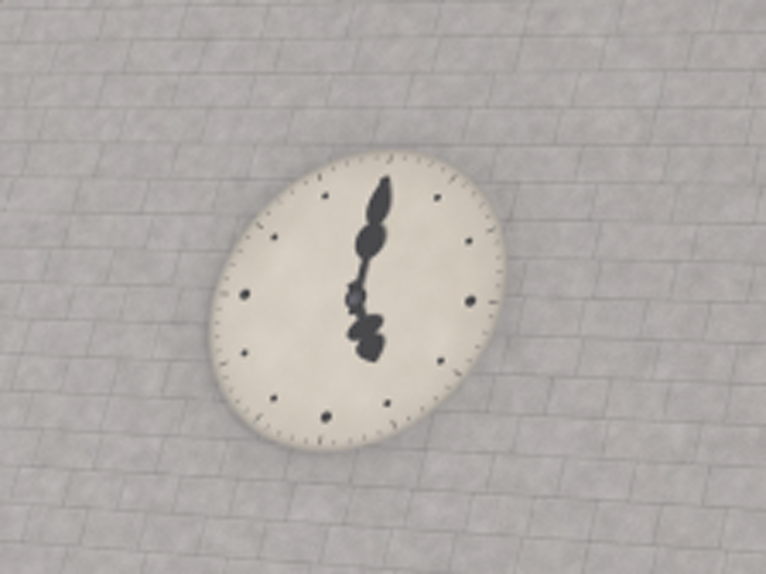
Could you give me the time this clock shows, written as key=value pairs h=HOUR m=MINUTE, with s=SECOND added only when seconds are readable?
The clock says h=5 m=0
